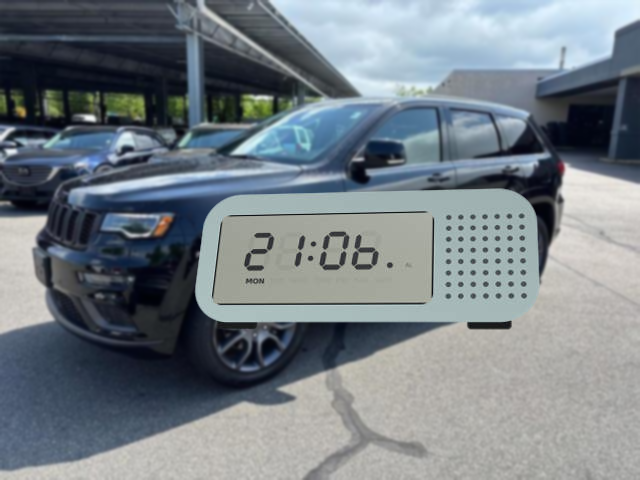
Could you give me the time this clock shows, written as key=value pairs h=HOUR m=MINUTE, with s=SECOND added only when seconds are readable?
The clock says h=21 m=6
